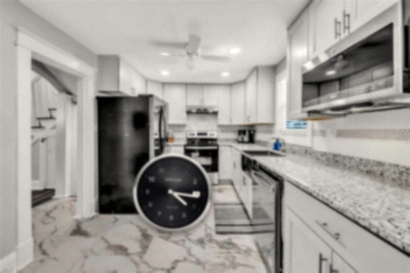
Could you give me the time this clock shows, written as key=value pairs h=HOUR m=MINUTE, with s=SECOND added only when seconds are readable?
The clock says h=4 m=16
